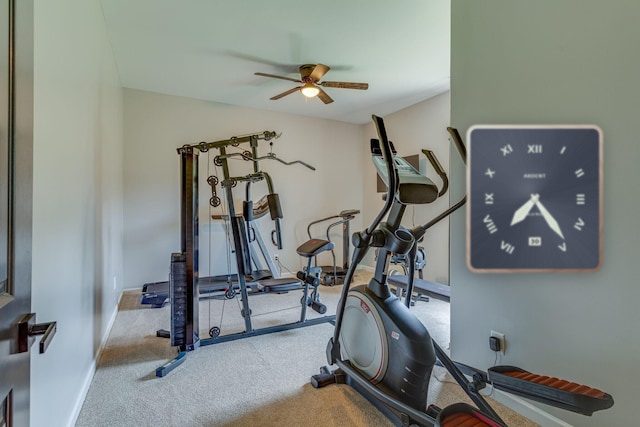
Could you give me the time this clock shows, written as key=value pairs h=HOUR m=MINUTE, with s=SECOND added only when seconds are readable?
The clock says h=7 m=24
